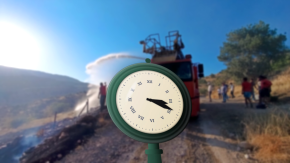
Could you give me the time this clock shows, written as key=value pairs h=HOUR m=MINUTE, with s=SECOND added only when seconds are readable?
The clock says h=3 m=19
